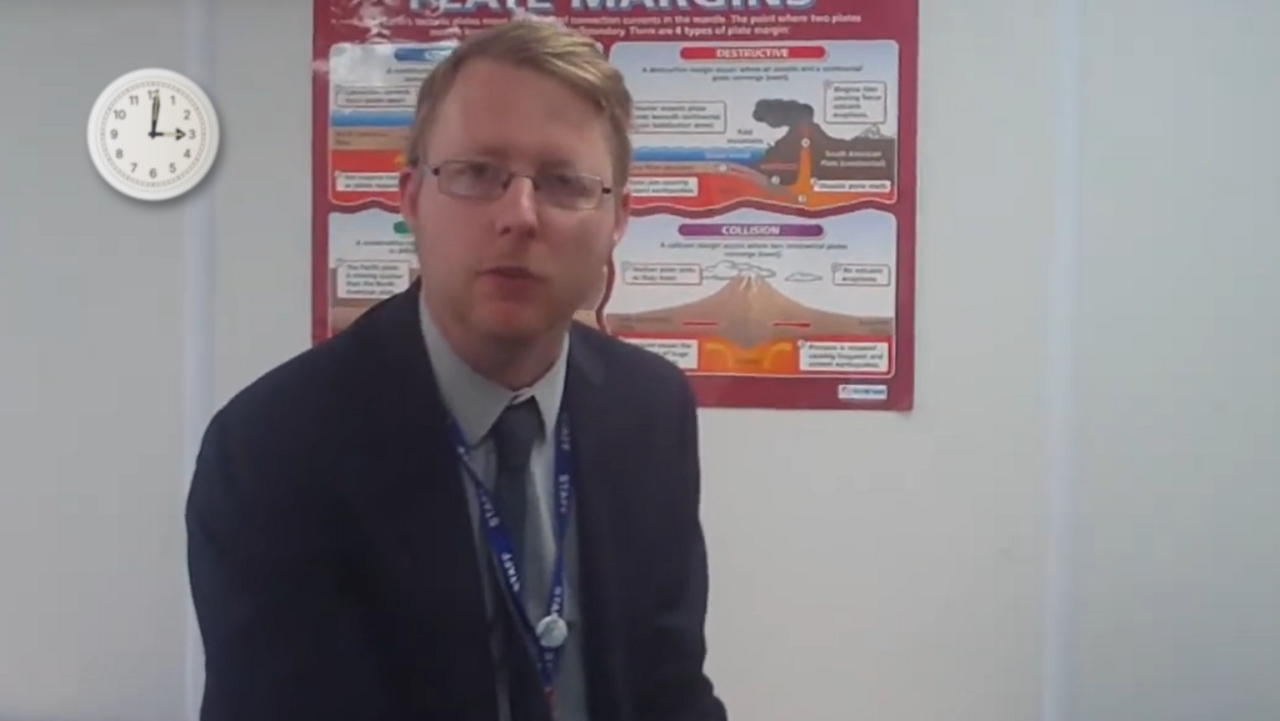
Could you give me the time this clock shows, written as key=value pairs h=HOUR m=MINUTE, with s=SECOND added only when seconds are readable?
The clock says h=3 m=1
